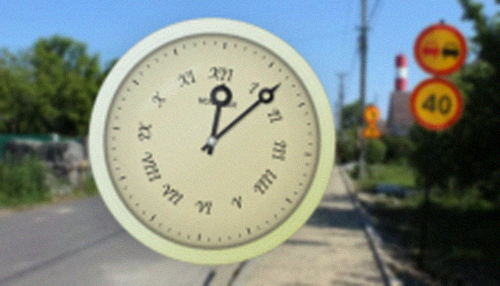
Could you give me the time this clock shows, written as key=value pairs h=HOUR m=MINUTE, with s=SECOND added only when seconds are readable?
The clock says h=12 m=7
